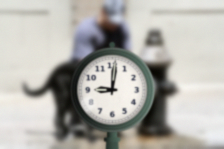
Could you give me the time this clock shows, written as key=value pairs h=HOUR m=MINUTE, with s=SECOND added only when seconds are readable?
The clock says h=9 m=1
